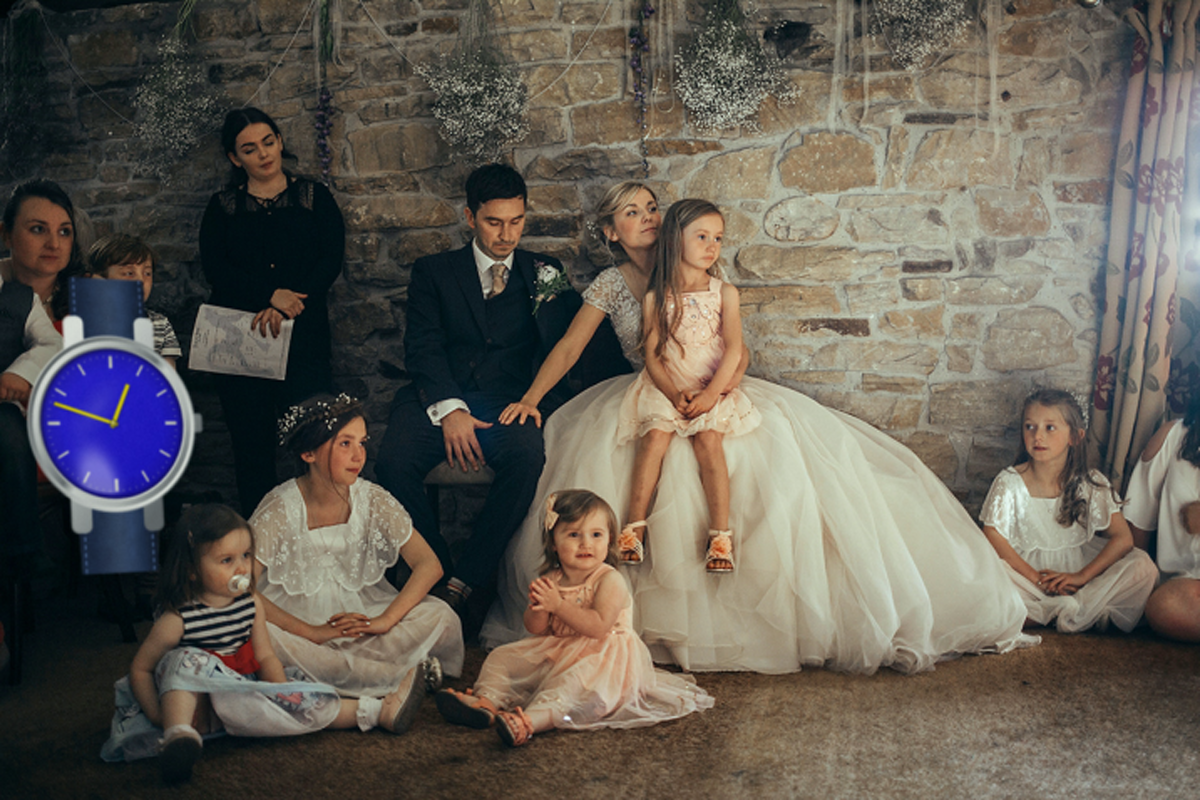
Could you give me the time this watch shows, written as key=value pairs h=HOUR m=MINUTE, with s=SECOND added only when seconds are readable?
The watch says h=12 m=48
